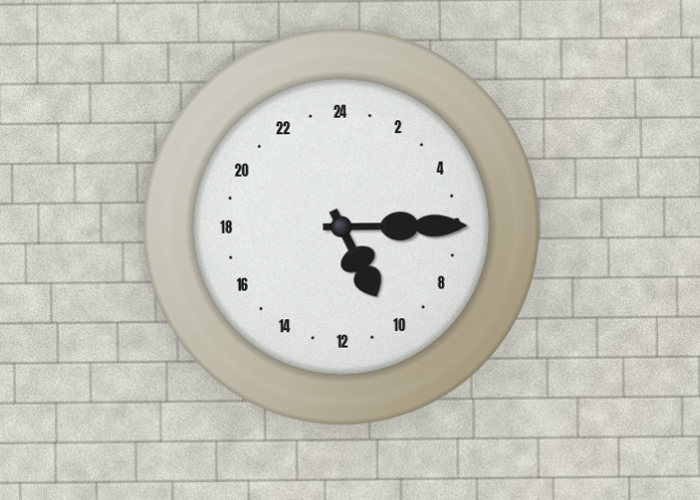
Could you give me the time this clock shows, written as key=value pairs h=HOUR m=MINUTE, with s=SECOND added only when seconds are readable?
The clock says h=10 m=15
